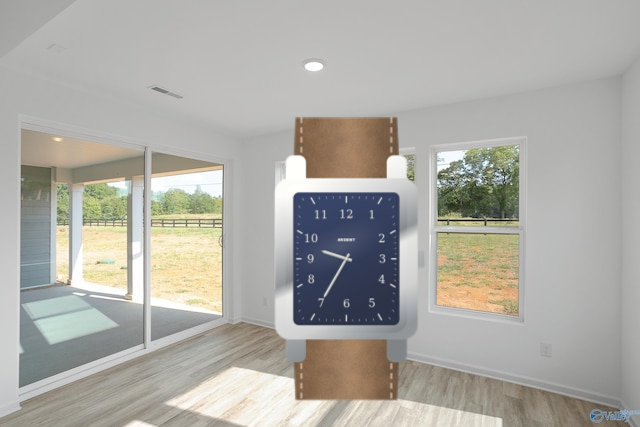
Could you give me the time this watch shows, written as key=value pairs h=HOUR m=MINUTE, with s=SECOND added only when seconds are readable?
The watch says h=9 m=35
